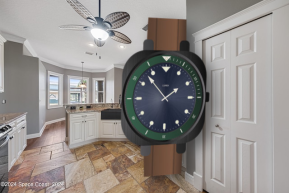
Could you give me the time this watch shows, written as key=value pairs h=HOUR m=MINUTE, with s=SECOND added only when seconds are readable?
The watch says h=1 m=53
